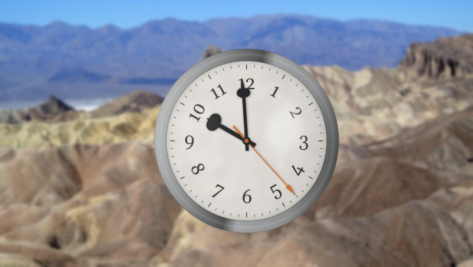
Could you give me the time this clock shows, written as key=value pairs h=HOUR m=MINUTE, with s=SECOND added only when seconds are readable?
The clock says h=9 m=59 s=23
